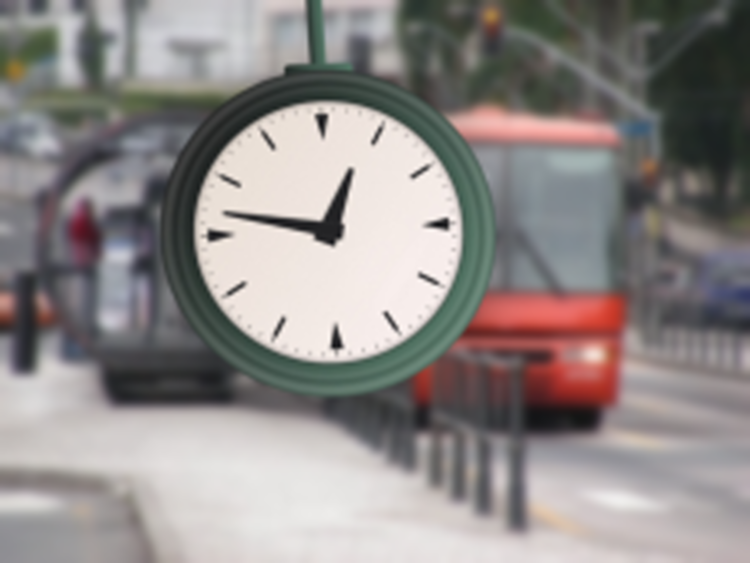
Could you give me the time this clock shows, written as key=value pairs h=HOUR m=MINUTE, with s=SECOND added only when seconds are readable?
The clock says h=12 m=47
